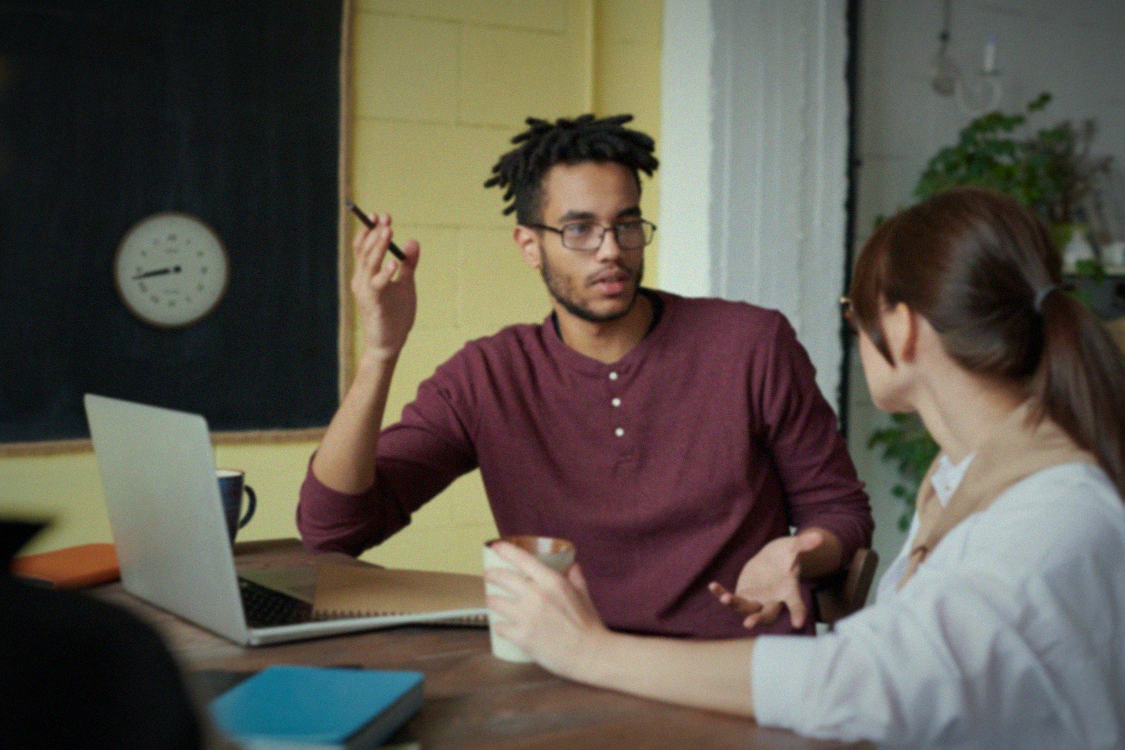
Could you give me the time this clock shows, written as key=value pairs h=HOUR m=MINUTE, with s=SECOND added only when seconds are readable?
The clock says h=8 m=43
